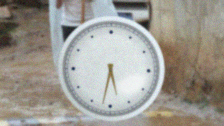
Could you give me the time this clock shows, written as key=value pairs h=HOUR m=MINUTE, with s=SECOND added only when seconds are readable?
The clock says h=5 m=32
